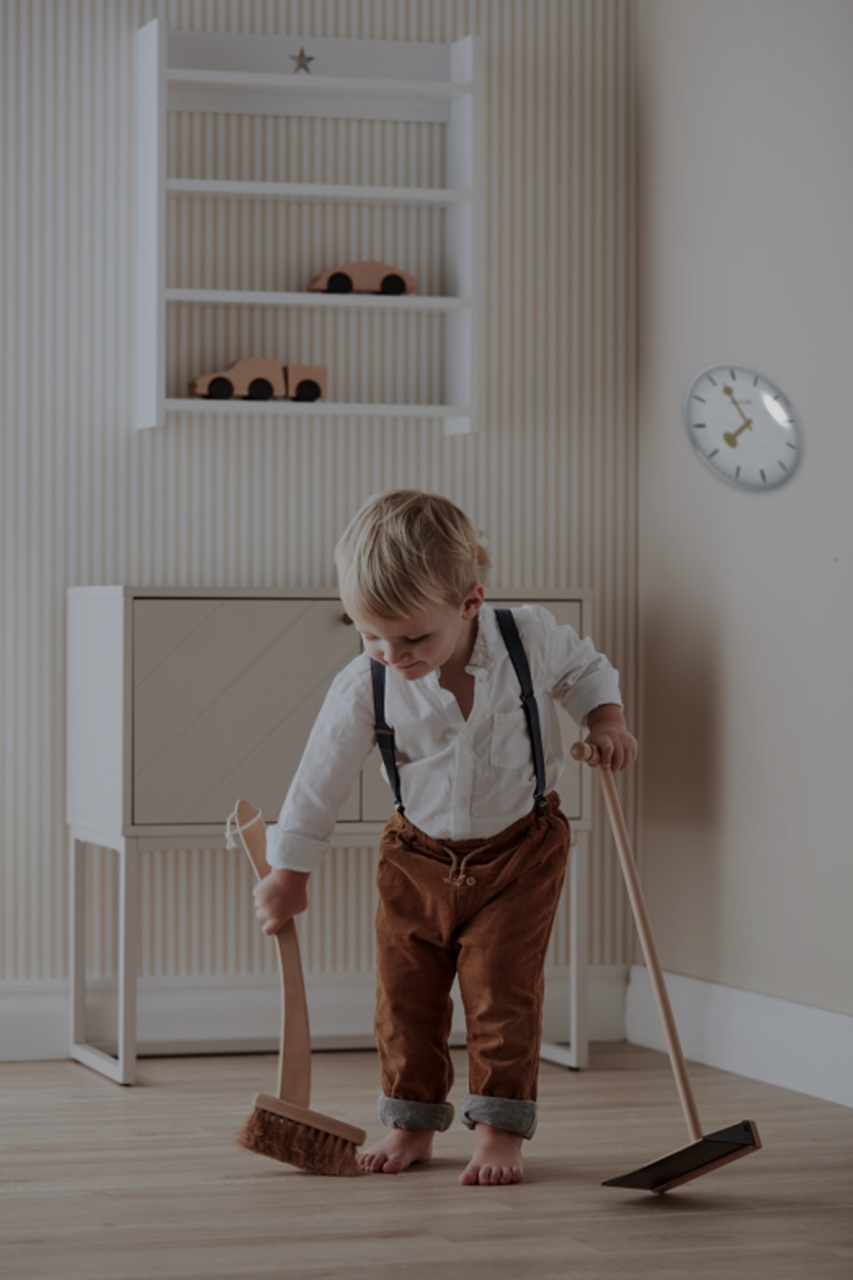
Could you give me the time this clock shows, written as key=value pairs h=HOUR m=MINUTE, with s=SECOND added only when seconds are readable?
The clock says h=7 m=57
